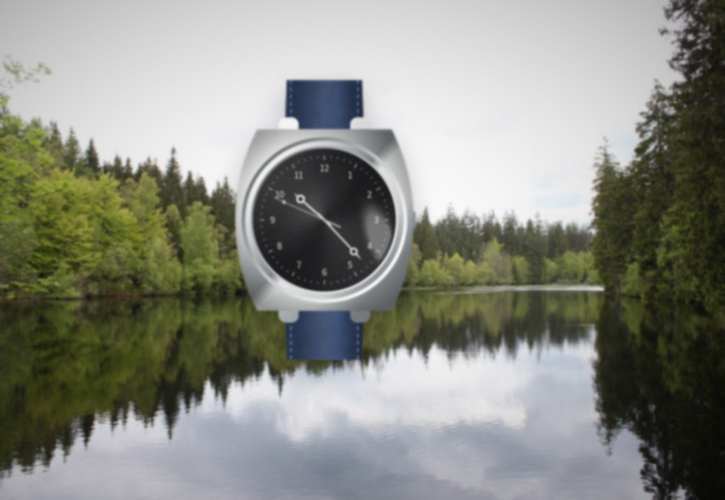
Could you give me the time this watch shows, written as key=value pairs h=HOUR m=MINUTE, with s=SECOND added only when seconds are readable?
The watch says h=10 m=22 s=49
